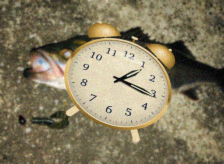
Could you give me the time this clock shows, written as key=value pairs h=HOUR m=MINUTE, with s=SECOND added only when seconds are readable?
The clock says h=1 m=16
